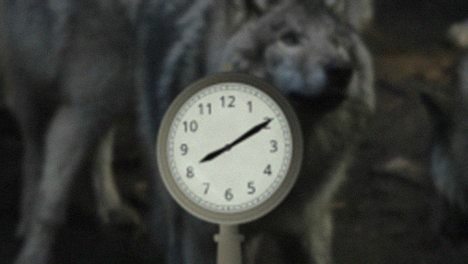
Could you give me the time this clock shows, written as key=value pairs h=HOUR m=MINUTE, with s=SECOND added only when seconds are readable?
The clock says h=8 m=10
